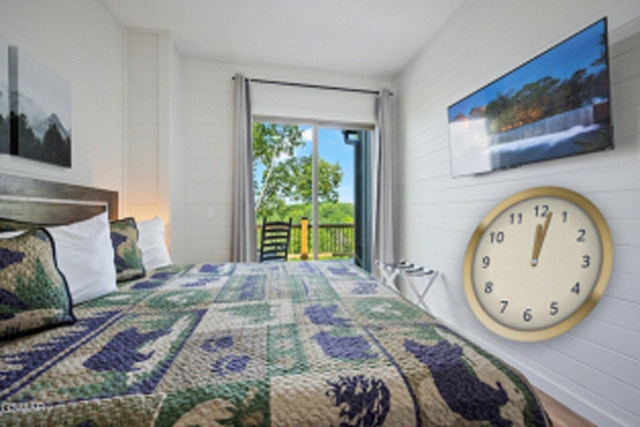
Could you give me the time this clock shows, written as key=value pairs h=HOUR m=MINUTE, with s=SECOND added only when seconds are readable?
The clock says h=12 m=2
